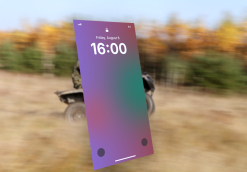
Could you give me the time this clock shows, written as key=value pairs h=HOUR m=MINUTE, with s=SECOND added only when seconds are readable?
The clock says h=16 m=0
